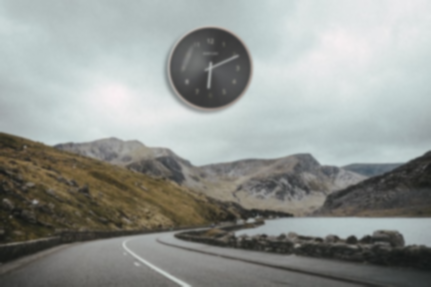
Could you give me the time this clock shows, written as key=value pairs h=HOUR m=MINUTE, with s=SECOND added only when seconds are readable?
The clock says h=6 m=11
